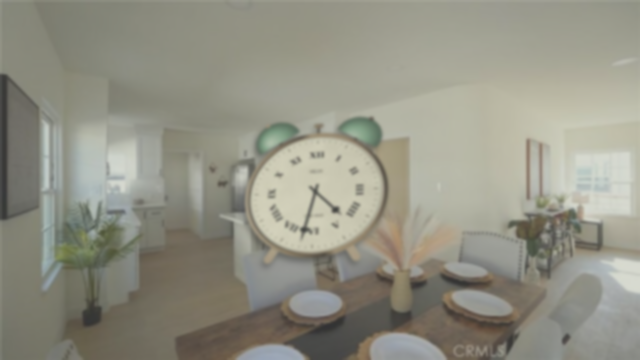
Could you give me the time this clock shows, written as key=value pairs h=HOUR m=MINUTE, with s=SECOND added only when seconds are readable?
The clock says h=4 m=32
